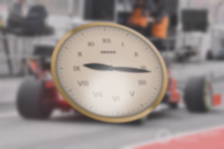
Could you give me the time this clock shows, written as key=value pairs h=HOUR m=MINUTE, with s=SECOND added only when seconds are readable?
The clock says h=9 m=16
